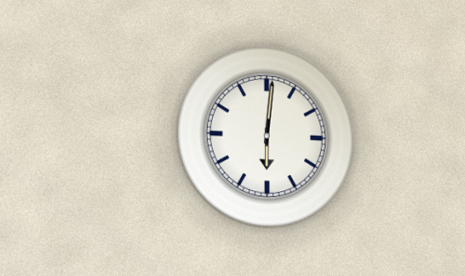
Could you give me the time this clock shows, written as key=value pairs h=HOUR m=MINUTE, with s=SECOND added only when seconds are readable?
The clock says h=6 m=1
